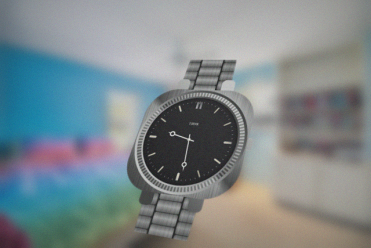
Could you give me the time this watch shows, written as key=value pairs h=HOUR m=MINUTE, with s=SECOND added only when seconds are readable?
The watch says h=9 m=29
